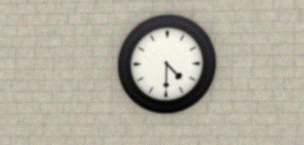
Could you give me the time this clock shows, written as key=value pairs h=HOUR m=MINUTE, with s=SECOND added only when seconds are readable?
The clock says h=4 m=30
